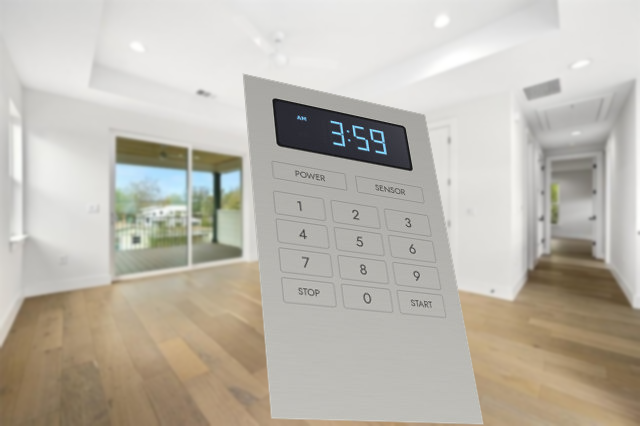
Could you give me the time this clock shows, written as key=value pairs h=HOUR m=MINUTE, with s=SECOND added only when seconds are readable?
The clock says h=3 m=59
